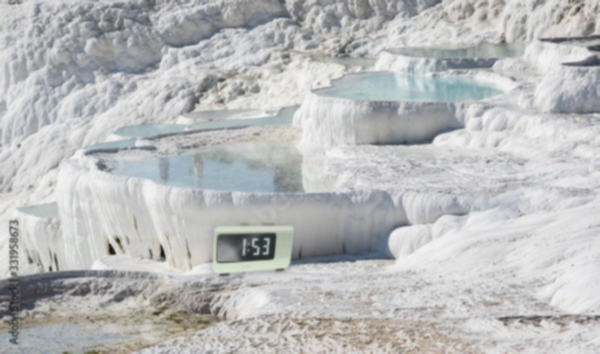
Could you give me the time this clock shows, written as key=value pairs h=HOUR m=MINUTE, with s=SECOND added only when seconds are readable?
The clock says h=1 m=53
